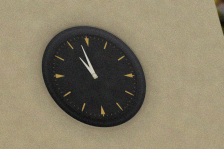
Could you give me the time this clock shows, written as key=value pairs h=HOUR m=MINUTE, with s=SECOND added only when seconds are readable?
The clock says h=10 m=58
